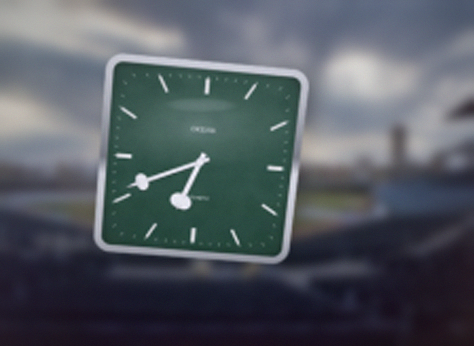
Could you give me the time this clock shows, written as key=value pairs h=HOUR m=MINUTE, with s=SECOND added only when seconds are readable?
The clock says h=6 m=41
